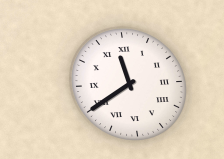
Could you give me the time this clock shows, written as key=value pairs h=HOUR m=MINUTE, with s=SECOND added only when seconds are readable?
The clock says h=11 m=40
